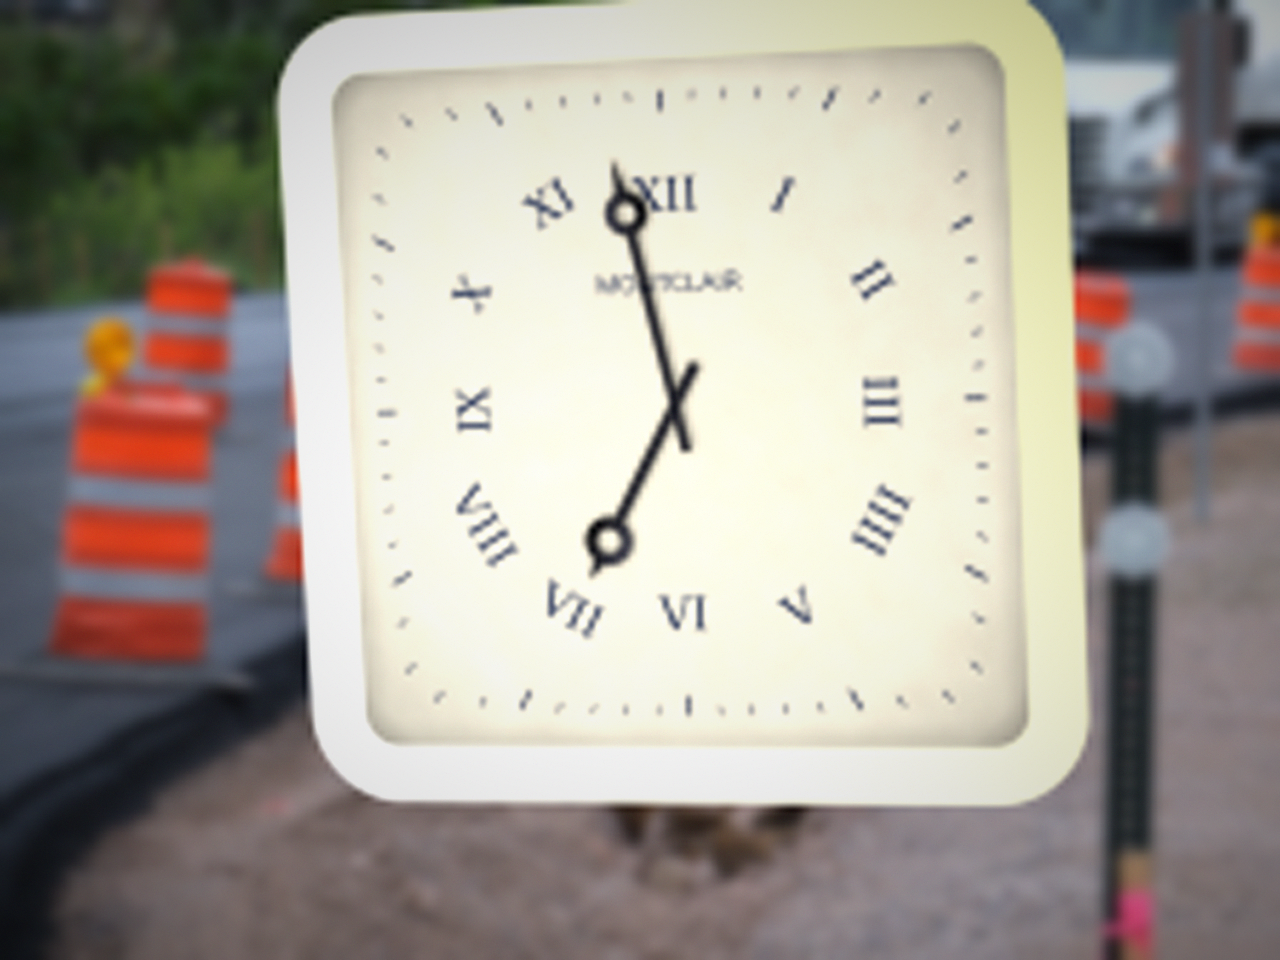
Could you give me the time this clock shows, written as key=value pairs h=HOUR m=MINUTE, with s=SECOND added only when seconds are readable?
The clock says h=6 m=58
